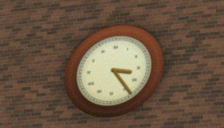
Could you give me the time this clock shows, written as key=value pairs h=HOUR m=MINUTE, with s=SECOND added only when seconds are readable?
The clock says h=3 m=24
